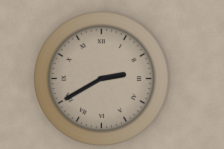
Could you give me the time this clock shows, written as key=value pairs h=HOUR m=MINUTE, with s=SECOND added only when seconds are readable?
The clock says h=2 m=40
